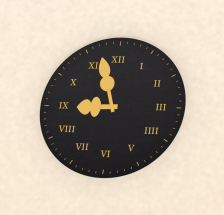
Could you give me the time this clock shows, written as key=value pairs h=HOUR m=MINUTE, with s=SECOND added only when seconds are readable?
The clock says h=8 m=57
